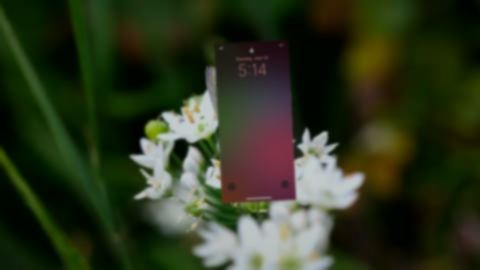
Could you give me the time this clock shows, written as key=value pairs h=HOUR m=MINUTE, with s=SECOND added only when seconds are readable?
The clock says h=5 m=14
